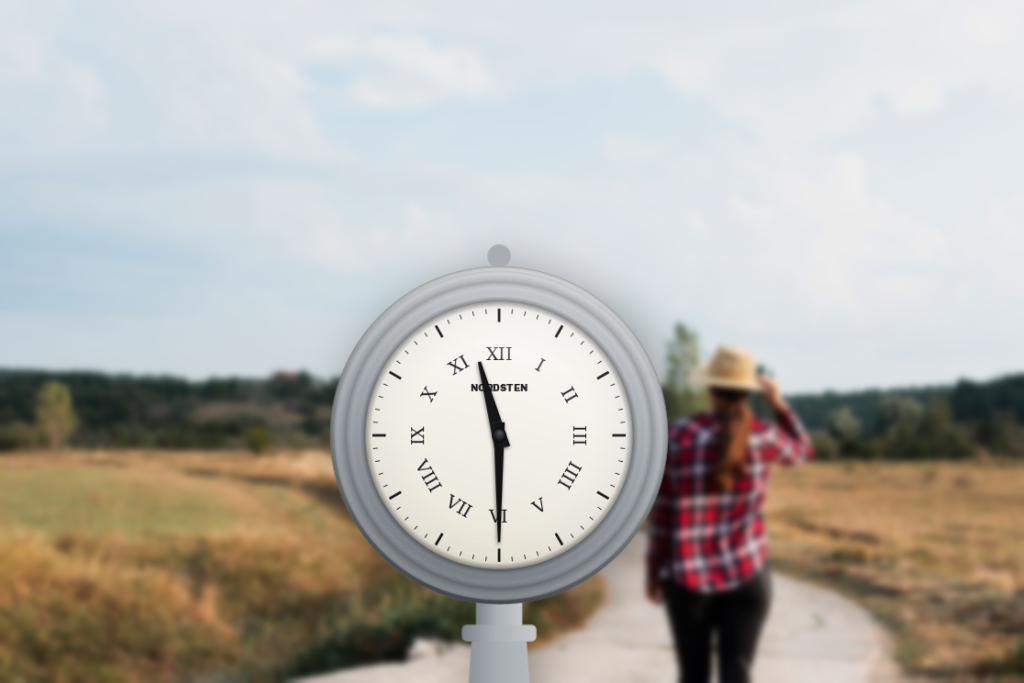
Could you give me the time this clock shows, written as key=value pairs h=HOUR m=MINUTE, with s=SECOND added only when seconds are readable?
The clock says h=11 m=30
